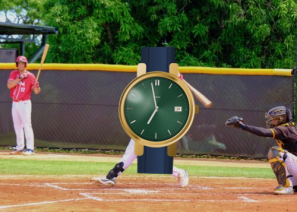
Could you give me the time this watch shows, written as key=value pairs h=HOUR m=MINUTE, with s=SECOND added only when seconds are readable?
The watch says h=6 m=58
